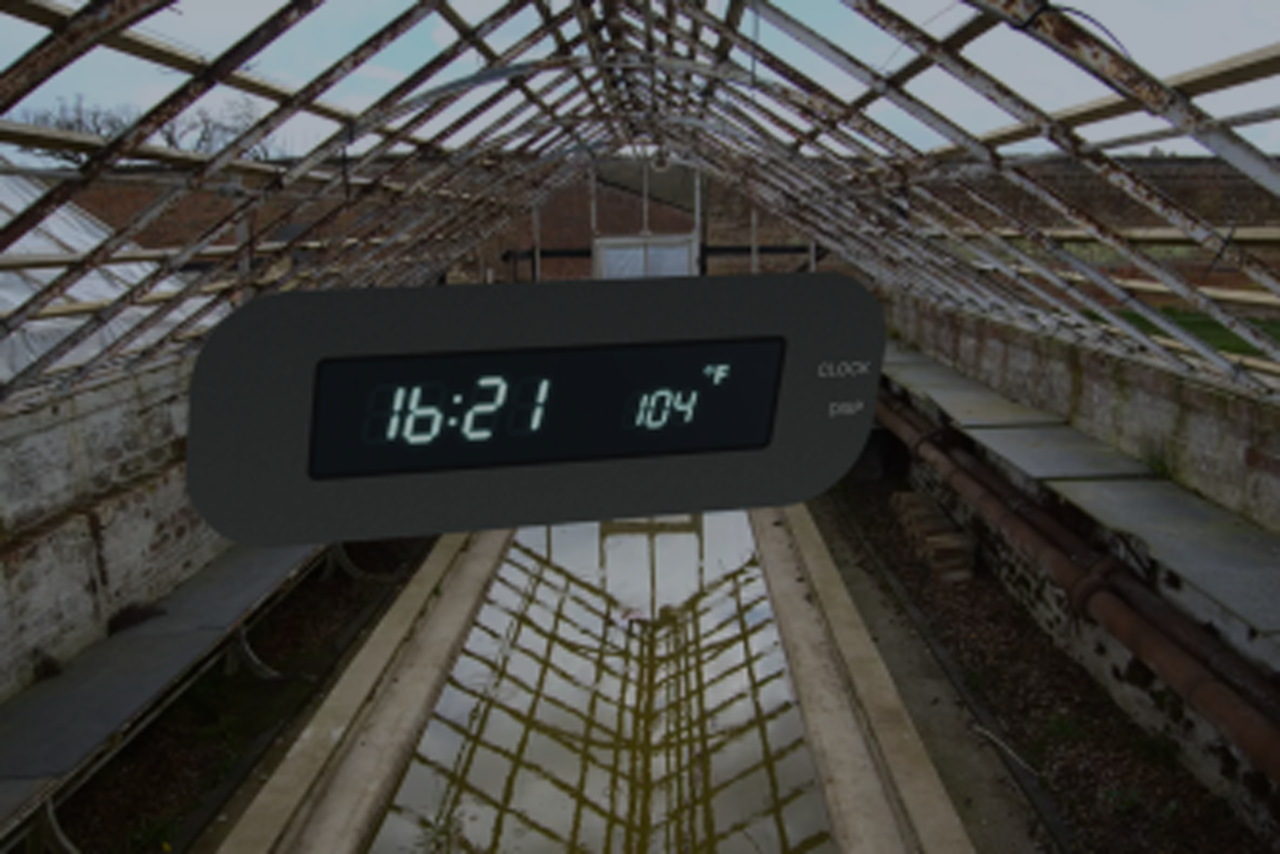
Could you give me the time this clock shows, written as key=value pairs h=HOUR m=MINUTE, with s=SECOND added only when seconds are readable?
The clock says h=16 m=21
